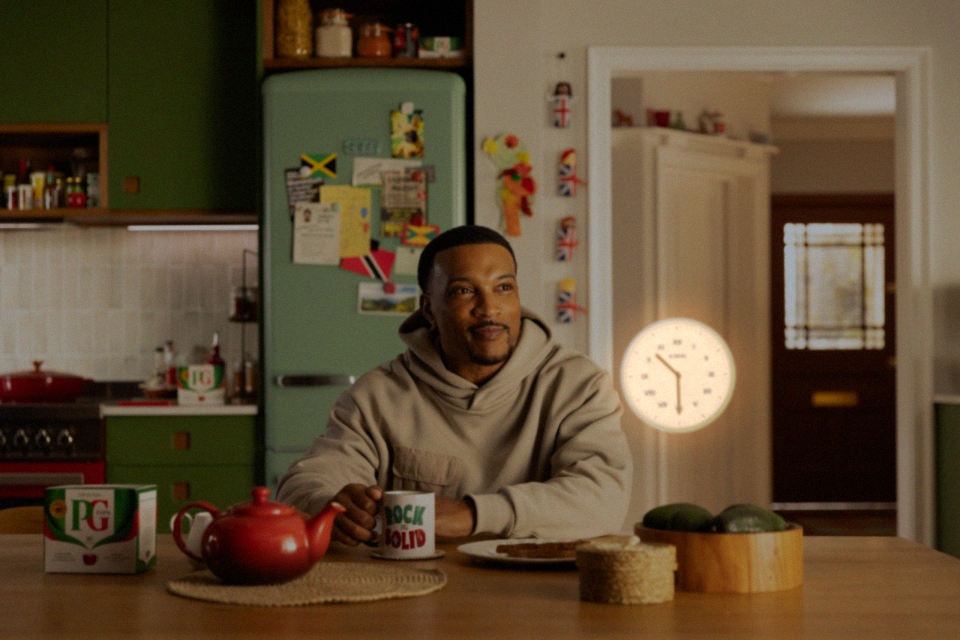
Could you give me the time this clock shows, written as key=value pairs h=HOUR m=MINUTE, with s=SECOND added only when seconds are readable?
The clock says h=10 m=30
